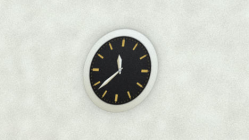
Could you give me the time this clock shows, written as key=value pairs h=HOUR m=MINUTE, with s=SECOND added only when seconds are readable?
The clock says h=11 m=38
